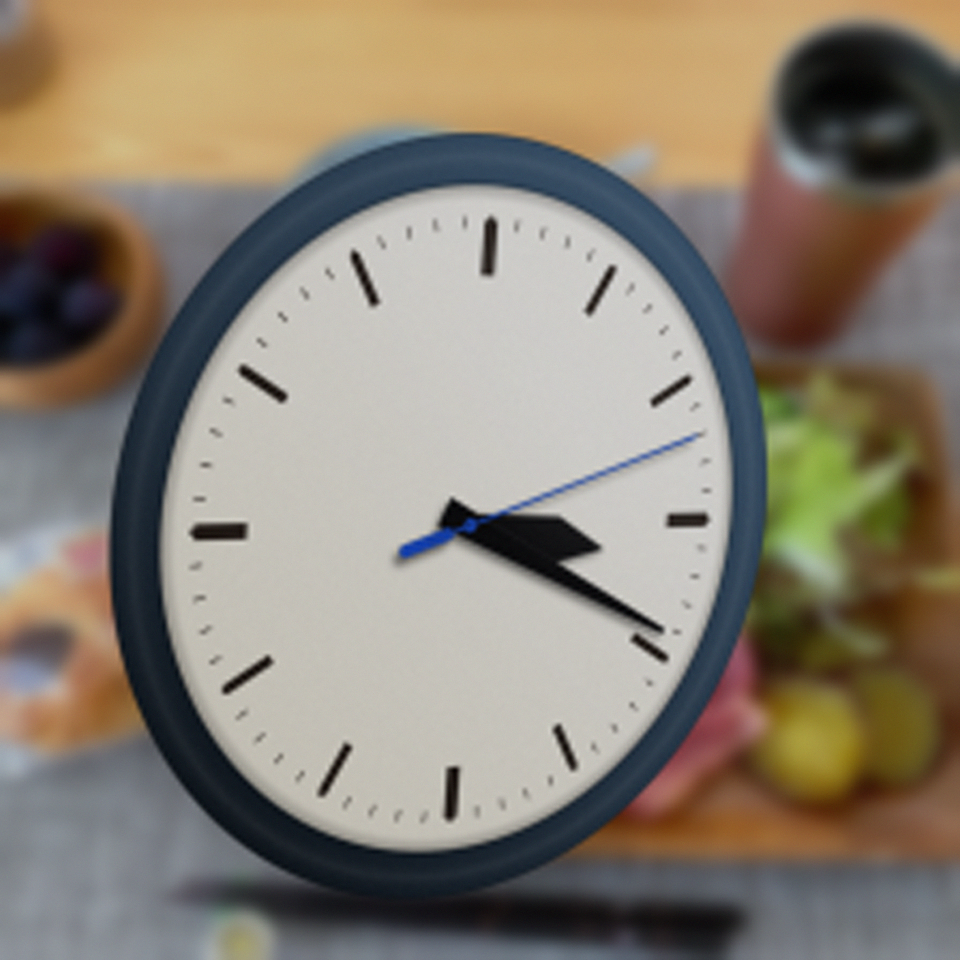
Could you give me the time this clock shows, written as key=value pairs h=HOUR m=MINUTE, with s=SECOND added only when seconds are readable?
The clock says h=3 m=19 s=12
